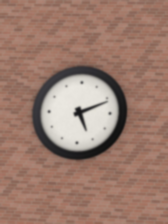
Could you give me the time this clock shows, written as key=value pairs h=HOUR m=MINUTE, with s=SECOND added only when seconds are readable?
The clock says h=5 m=11
